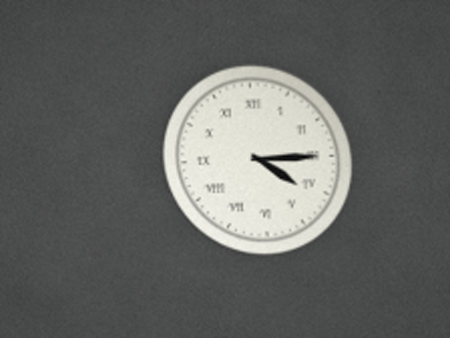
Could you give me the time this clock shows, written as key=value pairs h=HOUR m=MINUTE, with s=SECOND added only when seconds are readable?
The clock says h=4 m=15
